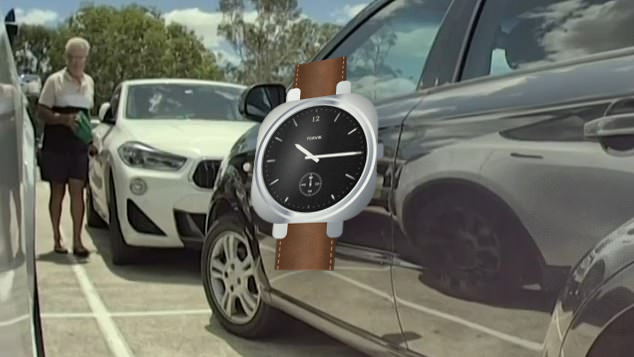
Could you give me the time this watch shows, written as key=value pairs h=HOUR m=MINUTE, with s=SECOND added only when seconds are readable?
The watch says h=10 m=15
